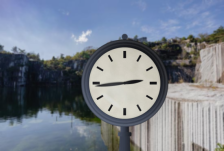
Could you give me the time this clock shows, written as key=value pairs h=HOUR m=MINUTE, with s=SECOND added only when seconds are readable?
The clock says h=2 m=44
